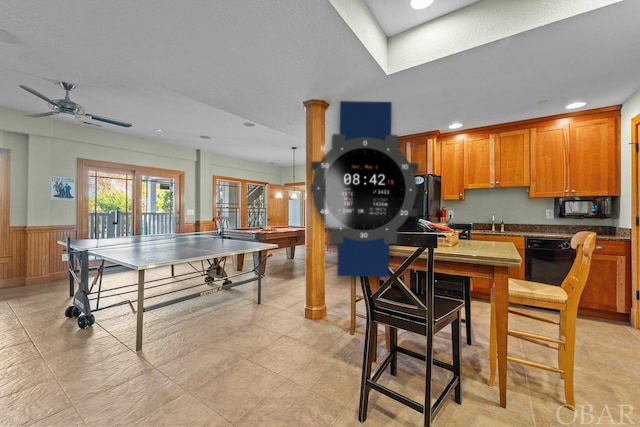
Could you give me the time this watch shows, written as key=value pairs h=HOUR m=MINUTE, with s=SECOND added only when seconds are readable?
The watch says h=8 m=42
